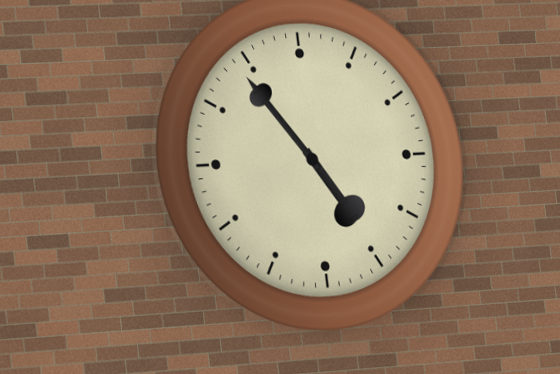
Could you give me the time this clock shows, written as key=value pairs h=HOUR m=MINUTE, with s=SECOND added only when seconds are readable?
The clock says h=4 m=54
